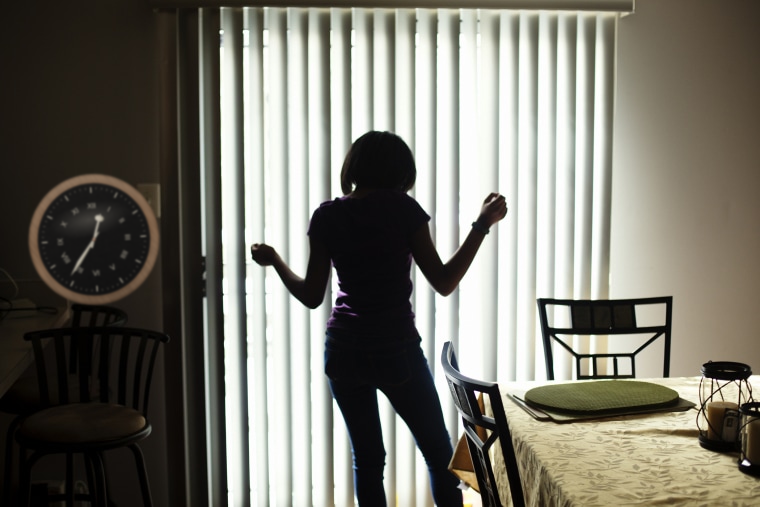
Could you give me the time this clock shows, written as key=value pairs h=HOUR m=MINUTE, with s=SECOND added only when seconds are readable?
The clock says h=12 m=36
